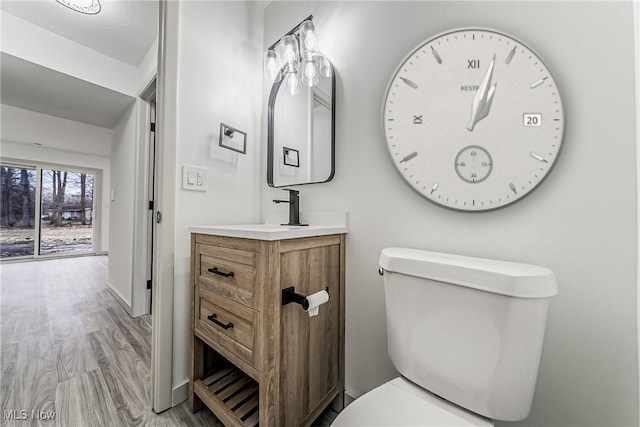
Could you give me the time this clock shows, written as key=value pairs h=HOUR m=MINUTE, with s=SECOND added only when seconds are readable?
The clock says h=1 m=3
